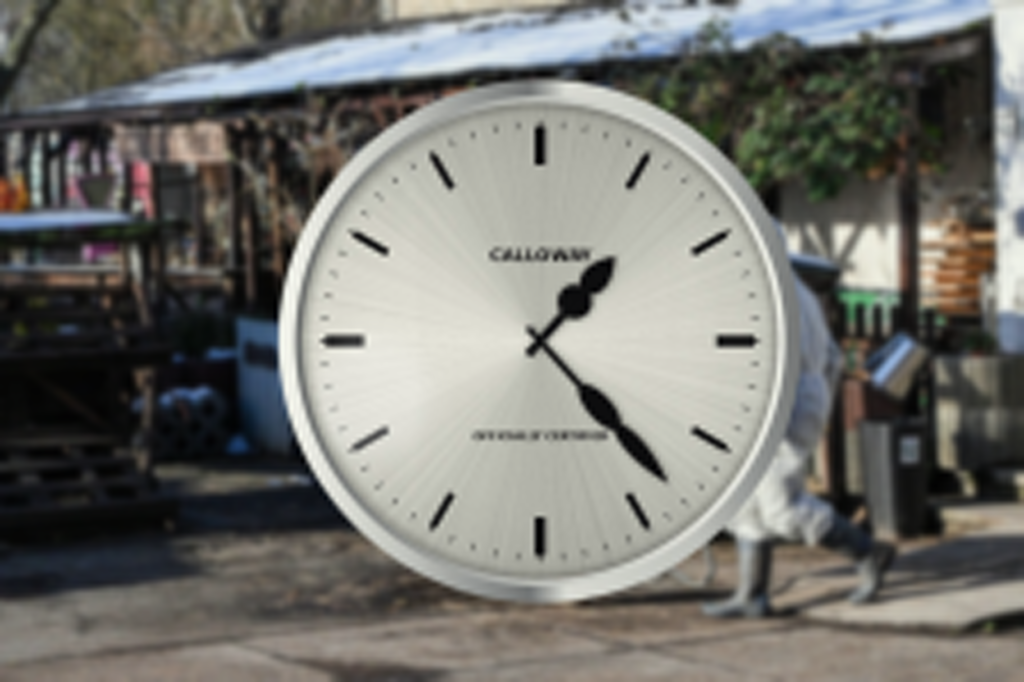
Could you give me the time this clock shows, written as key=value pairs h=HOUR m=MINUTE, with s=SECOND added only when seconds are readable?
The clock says h=1 m=23
